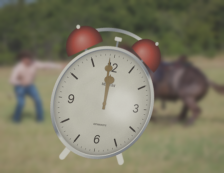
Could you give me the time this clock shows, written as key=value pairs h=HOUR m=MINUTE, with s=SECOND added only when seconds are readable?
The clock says h=11 m=59
